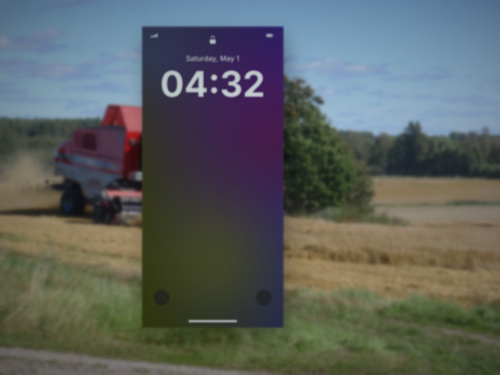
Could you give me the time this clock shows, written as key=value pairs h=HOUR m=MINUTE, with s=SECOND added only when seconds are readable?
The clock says h=4 m=32
